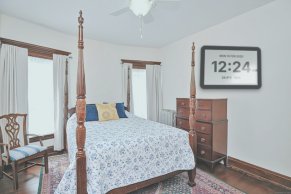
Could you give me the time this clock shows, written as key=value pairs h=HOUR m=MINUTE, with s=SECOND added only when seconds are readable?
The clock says h=12 m=24
